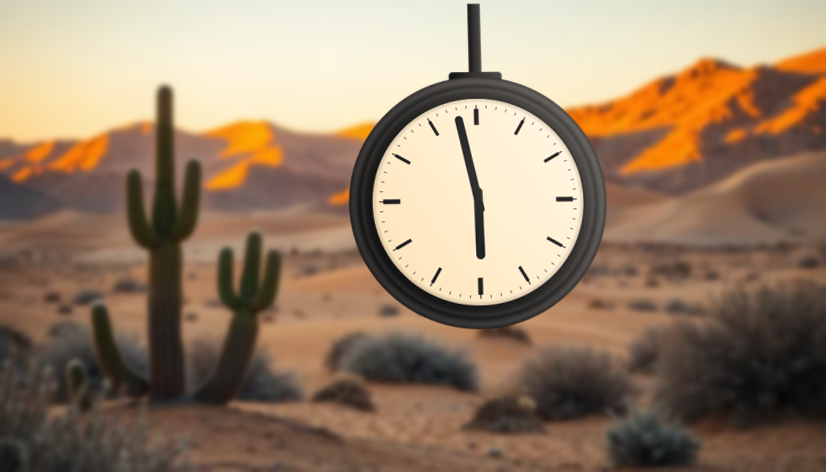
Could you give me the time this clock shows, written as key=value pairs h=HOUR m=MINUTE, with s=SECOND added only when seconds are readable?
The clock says h=5 m=58
